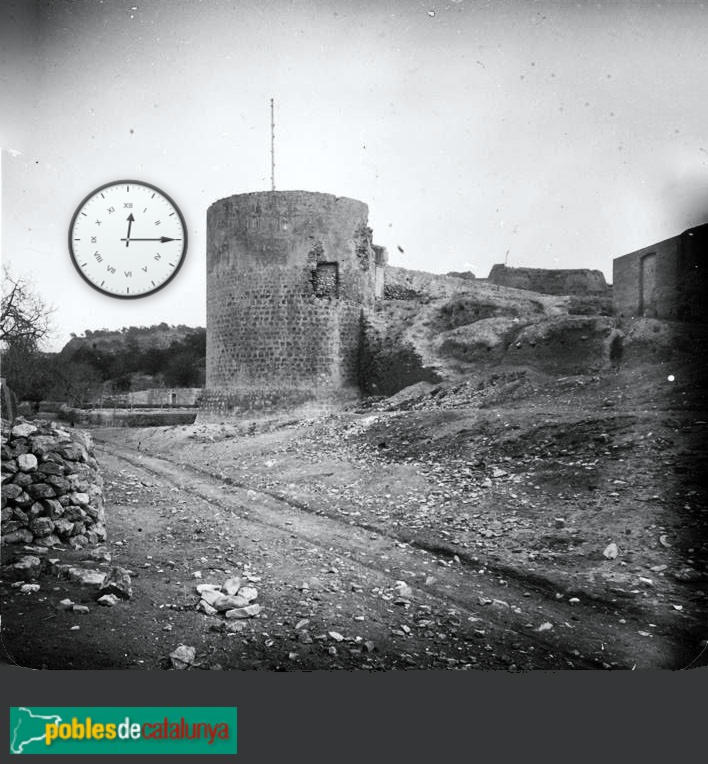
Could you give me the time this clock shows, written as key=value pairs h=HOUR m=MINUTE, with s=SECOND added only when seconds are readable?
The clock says h=12 m=15
